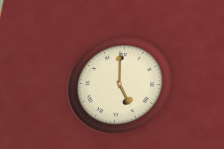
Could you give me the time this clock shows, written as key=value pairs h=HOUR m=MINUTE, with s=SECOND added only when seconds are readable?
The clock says h=4 m=59
